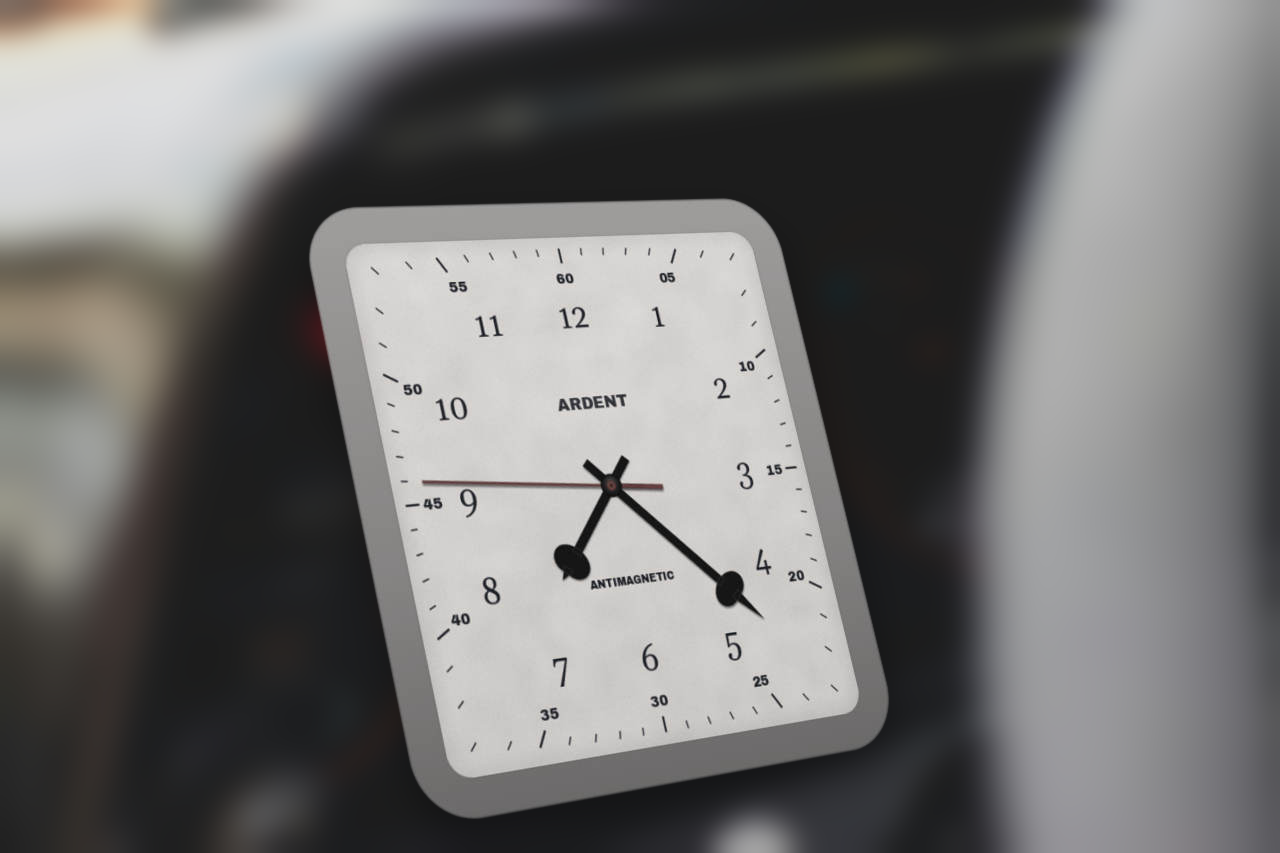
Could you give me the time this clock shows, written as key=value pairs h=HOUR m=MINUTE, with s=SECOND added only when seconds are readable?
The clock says h=7 m=22 s=46
